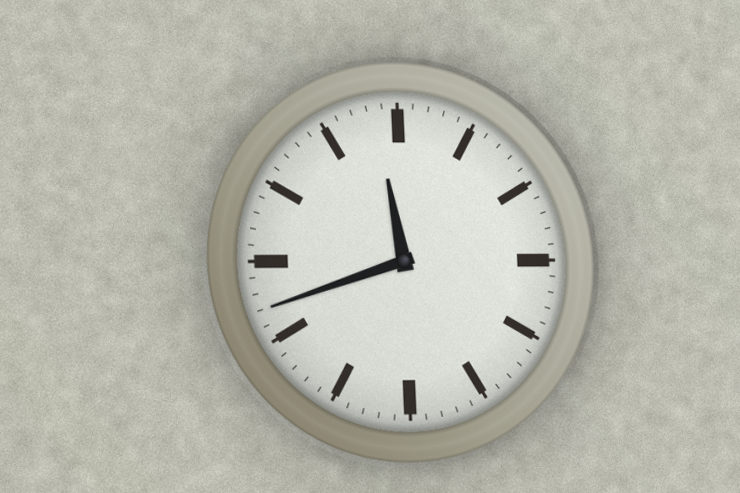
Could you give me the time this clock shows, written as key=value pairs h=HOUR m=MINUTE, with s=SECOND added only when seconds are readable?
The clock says h=11 m=42
